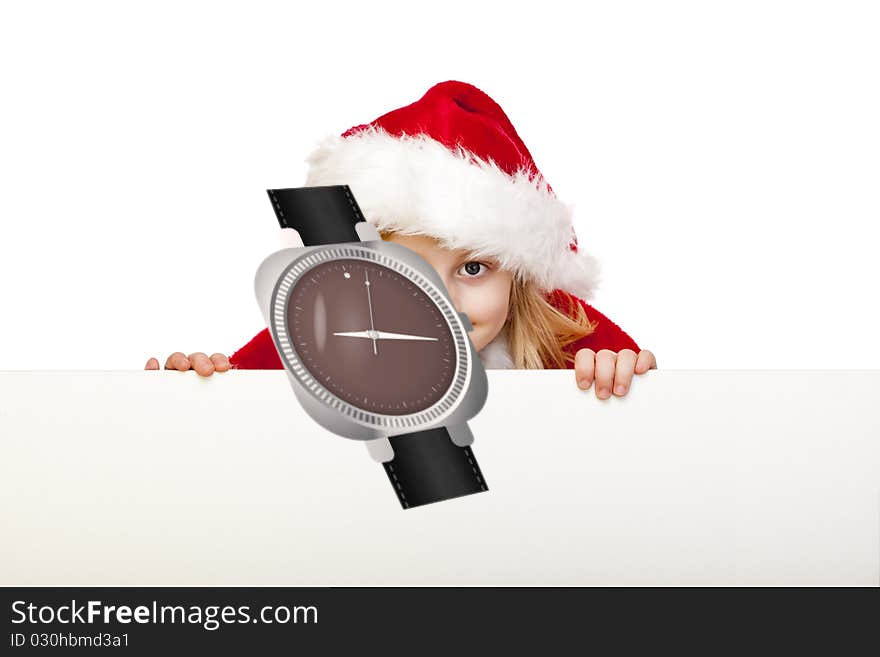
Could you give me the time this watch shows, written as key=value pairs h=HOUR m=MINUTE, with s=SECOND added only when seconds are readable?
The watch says h=9 m=17 s=3
